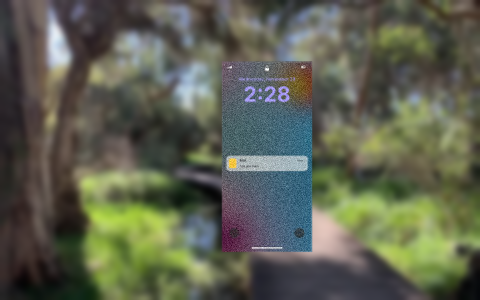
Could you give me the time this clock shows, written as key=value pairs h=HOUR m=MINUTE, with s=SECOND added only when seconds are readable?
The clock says h=2 m=28
